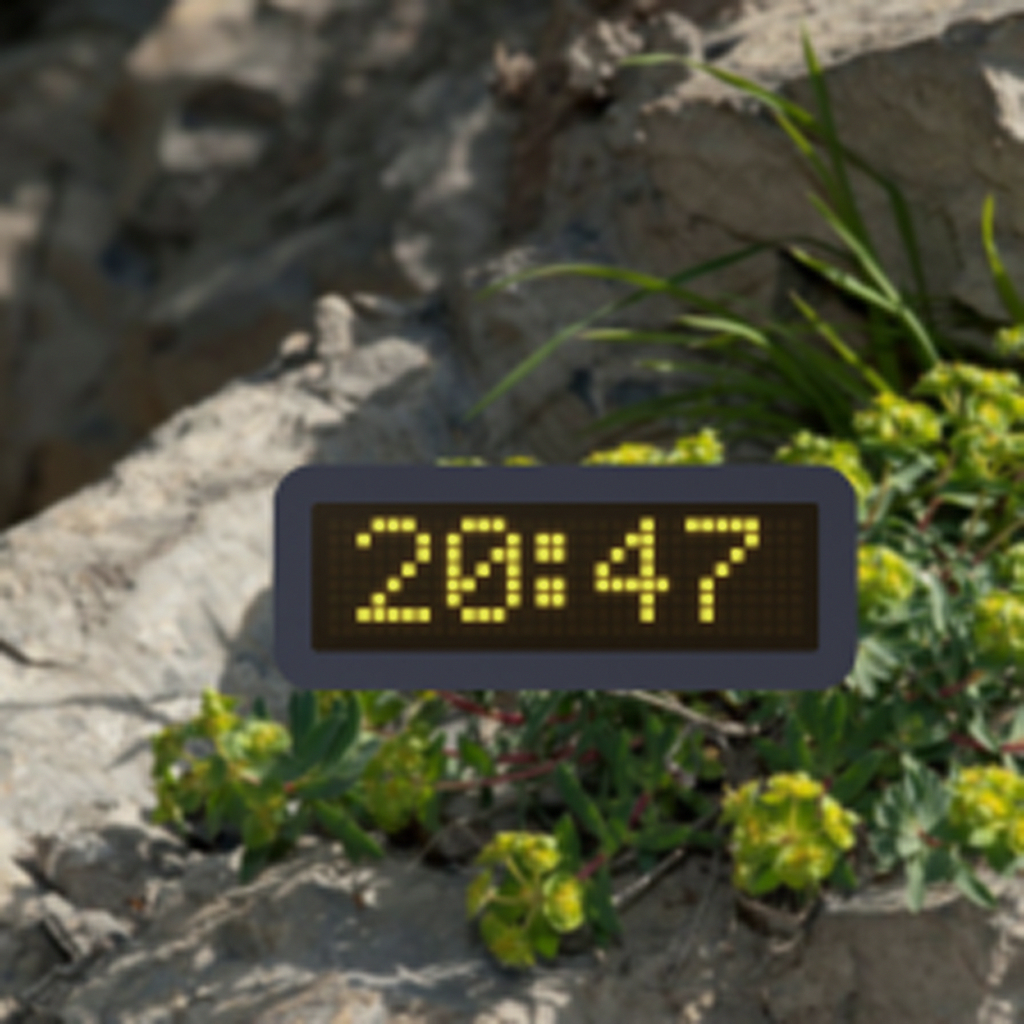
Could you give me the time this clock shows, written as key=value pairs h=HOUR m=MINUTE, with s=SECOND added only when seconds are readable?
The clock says h=20 m=47
